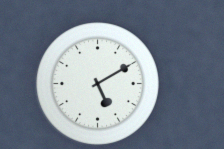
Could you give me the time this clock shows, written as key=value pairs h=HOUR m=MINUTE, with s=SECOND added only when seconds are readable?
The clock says h=5 m=10
